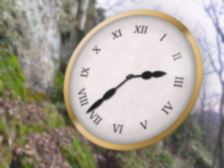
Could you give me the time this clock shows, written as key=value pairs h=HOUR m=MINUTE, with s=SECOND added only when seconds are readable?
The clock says h=2 m=37
